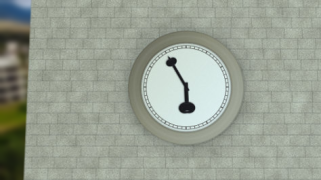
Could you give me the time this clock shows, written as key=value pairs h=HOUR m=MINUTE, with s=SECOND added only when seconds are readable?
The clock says h=5 m=55
